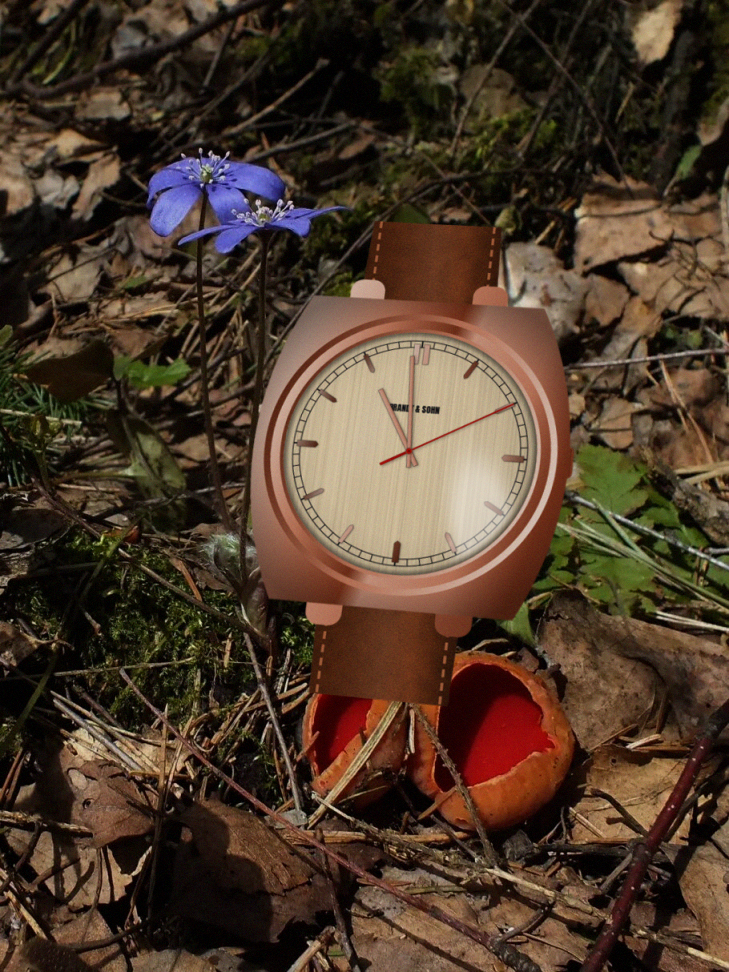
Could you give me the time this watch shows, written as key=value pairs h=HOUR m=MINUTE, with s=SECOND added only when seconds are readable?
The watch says h=10 m=59 s=10
